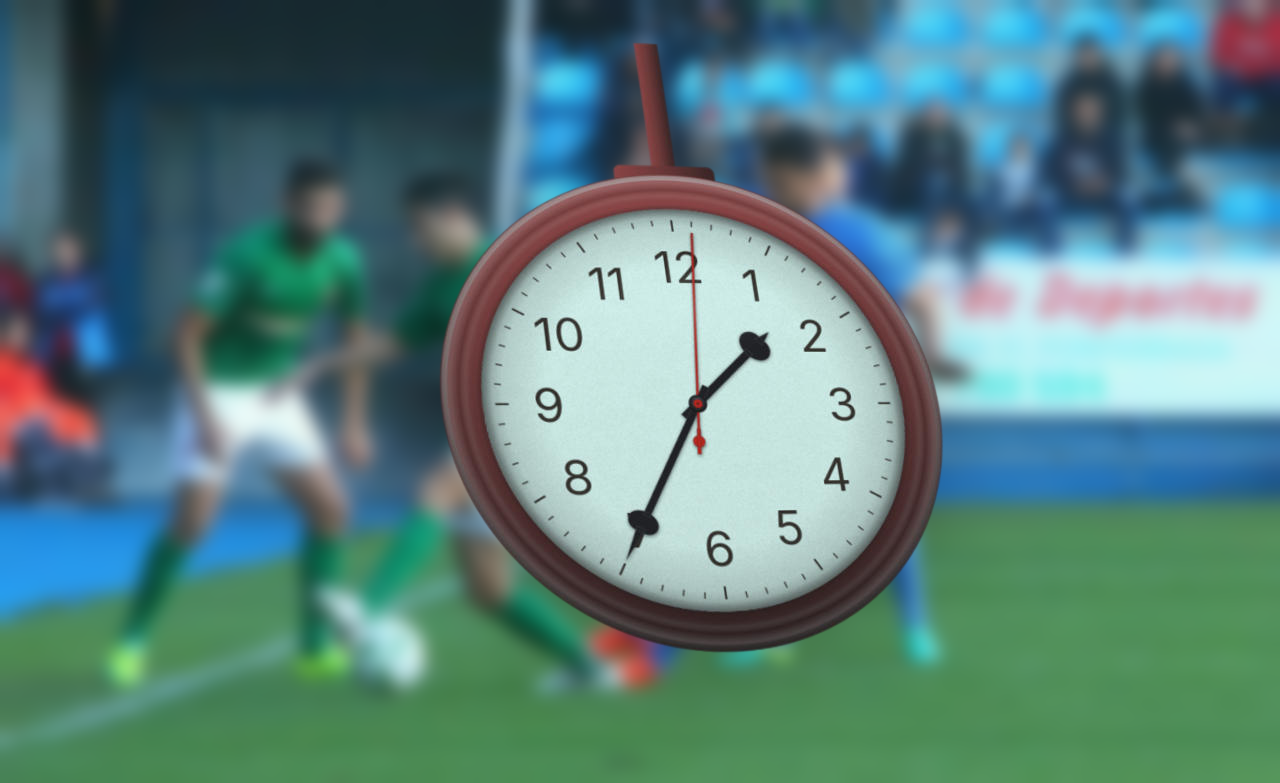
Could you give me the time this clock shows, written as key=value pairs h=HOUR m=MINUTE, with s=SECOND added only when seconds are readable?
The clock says h=1 m=35 s=1
